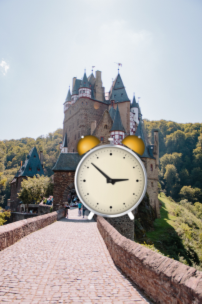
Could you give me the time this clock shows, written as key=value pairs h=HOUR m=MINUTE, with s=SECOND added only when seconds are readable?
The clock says h=2 m=52
